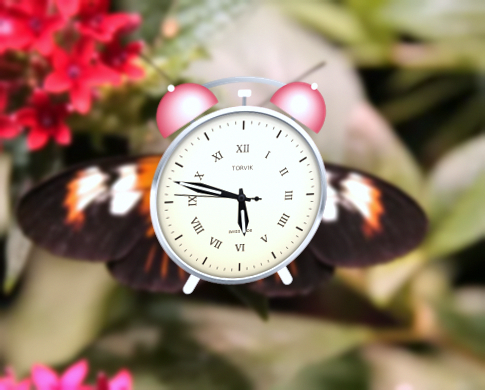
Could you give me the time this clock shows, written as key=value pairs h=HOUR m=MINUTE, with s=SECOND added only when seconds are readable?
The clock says h=5 m=47 s=46
